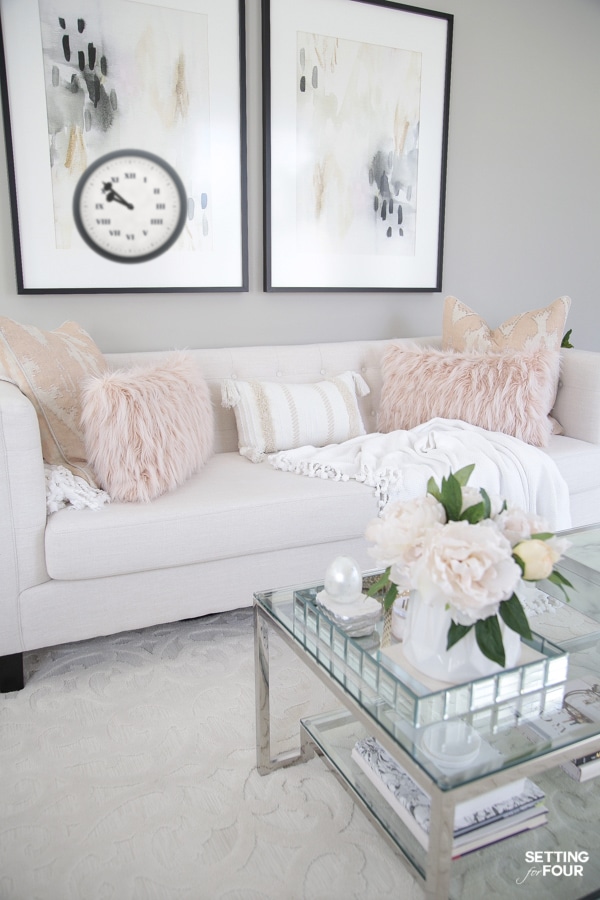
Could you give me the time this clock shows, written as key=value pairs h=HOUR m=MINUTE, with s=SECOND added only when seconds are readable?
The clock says h=9 m=52
